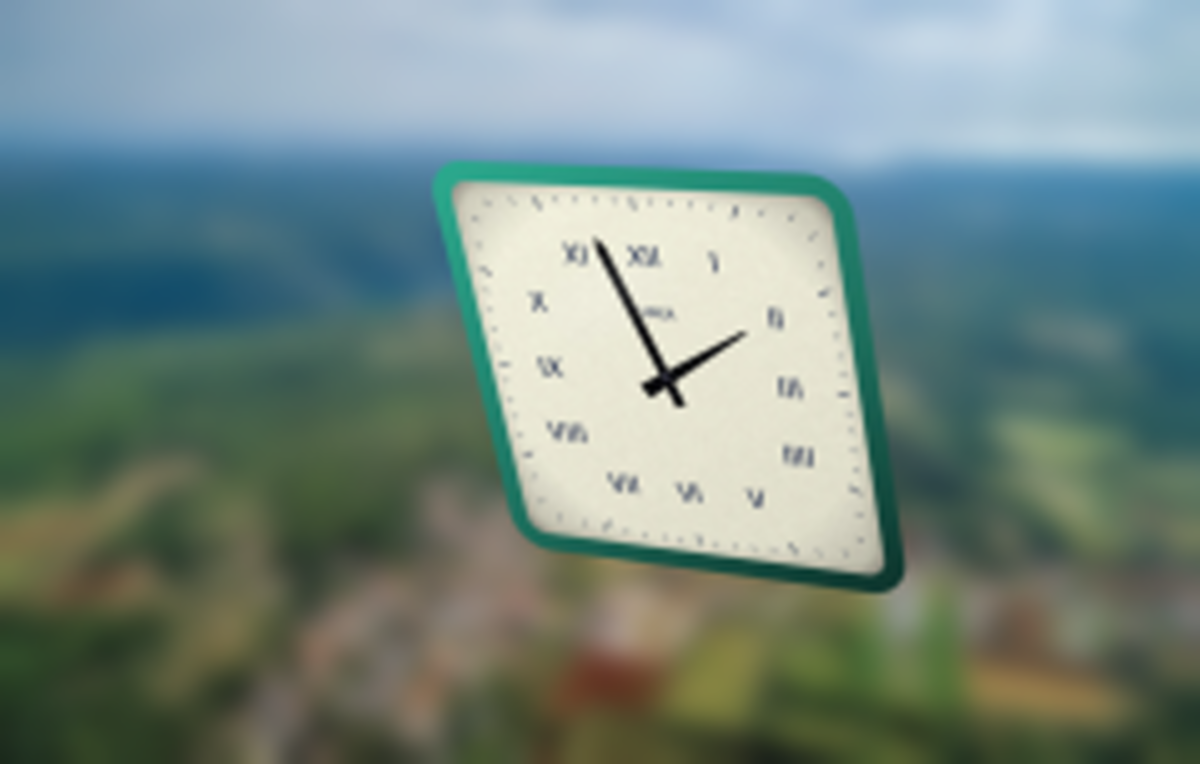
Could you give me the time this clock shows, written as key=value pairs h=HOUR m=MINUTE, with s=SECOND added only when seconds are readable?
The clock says h=1 m=57
